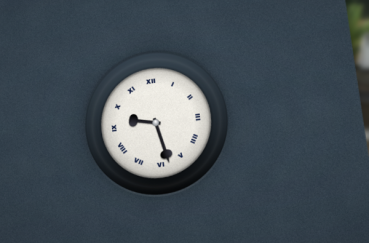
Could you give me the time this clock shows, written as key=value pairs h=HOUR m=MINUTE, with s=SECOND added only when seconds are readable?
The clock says h=9 m=28
